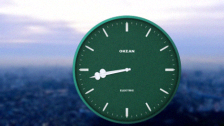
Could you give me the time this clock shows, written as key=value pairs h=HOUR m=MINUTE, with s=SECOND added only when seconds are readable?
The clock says h=8 m=43
